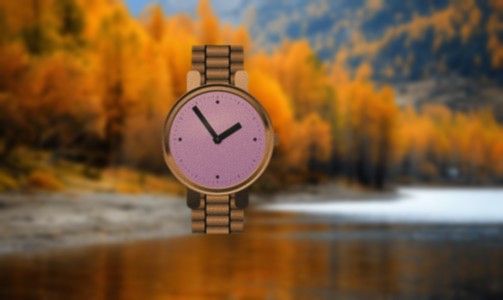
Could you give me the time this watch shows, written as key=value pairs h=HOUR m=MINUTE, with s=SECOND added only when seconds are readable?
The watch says h=1 m=54
